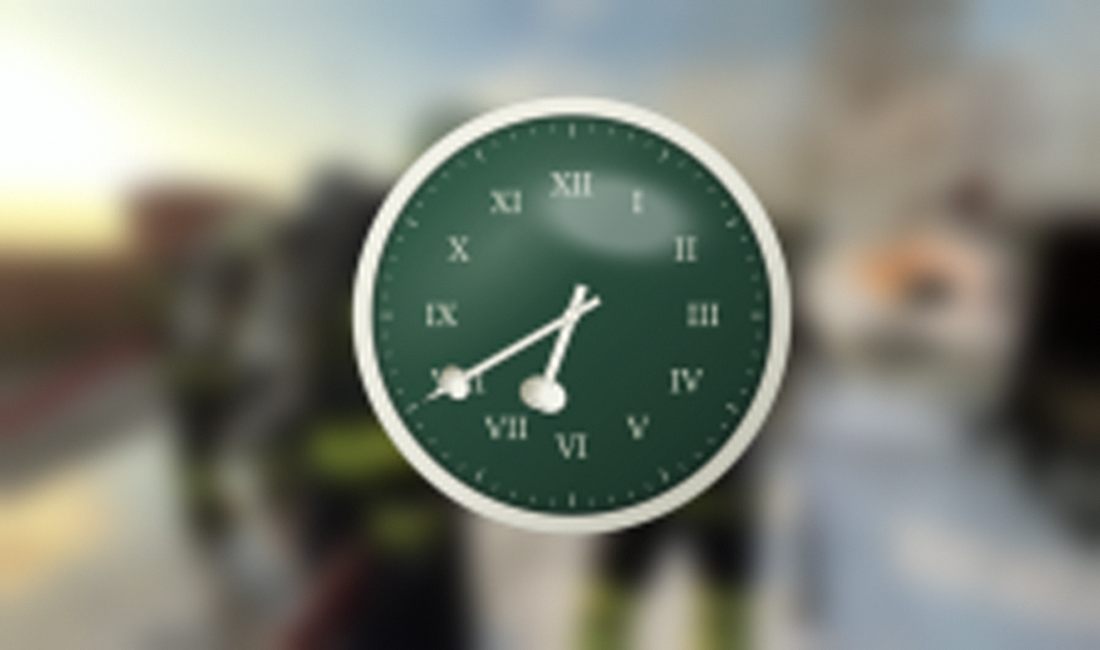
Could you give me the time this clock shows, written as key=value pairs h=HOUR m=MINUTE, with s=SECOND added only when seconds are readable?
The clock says h=6 m=40
